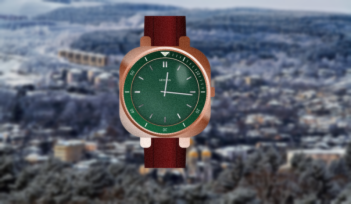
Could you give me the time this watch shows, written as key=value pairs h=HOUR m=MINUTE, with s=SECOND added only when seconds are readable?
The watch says h=12 m=16
